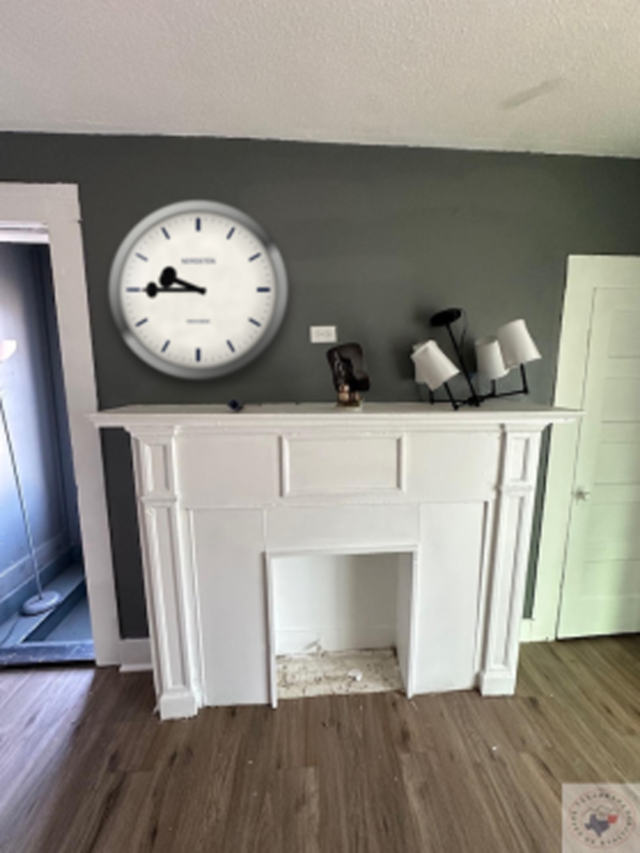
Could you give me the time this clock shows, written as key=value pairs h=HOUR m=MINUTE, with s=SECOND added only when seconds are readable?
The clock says h=9 m=45
